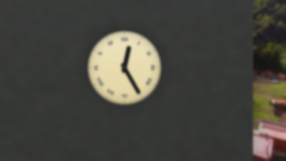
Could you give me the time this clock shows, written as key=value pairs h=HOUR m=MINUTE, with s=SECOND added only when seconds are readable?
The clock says h=12 m=25
